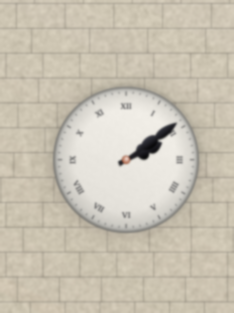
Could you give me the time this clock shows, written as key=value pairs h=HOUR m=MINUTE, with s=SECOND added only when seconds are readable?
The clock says h=2 m=9
